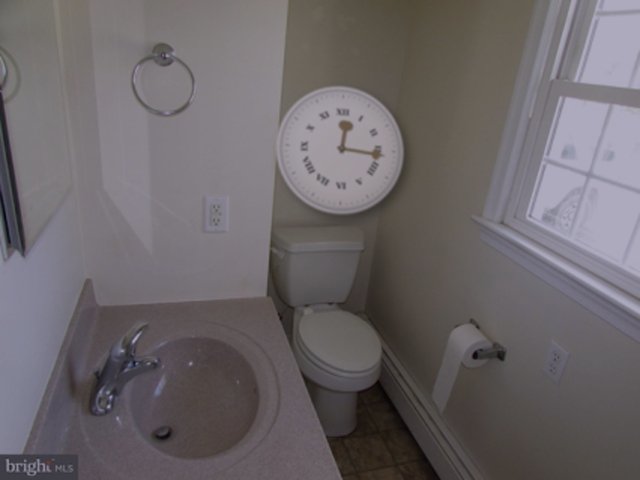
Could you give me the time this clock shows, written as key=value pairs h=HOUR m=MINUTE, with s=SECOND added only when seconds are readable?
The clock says h=12 m=16
